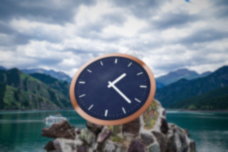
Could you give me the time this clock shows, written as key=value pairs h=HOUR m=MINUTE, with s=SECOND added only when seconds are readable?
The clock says h=1 m=22
